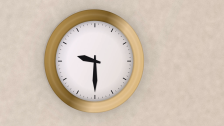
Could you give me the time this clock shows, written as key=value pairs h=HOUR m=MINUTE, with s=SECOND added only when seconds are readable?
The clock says h=9 m=30
